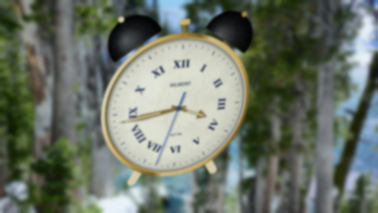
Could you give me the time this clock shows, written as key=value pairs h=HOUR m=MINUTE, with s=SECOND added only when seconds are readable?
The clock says h=3 m=43 s=33
